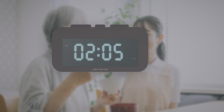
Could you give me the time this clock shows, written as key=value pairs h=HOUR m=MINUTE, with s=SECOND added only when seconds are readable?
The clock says h=2 m=5
